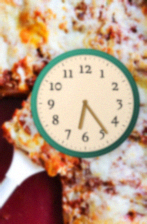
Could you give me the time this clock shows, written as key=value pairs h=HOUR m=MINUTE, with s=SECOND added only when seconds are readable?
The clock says h=6 m=24
